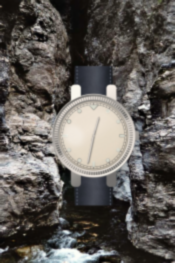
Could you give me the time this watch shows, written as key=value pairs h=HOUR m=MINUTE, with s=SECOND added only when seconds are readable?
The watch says h=12 m=32
